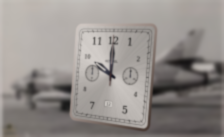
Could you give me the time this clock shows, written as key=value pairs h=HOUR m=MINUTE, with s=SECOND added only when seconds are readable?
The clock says h=10 m=0
